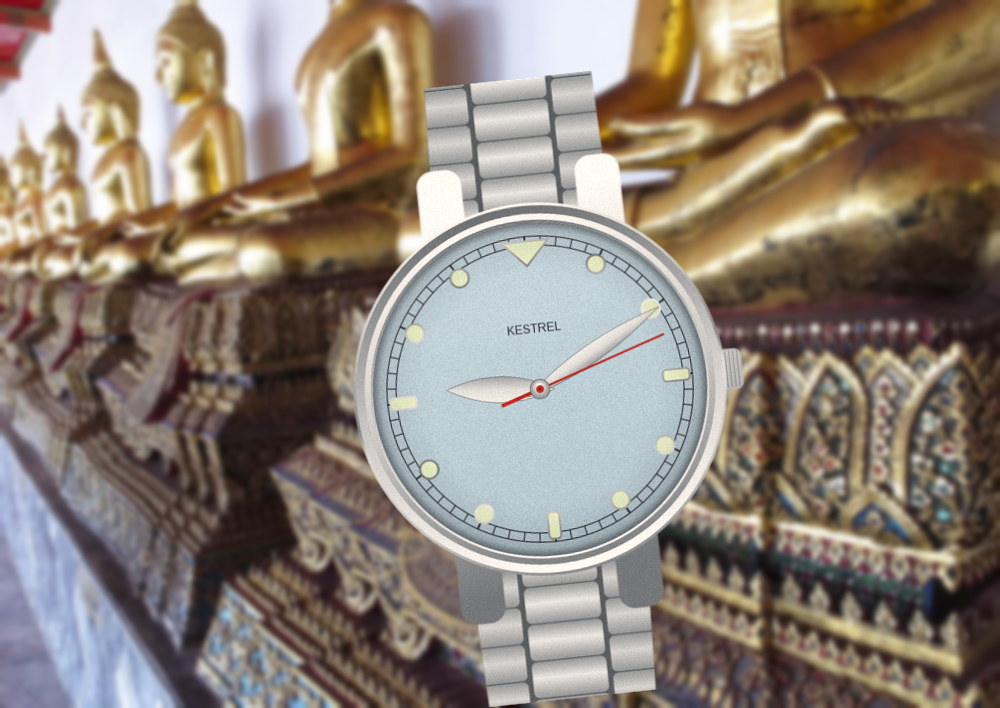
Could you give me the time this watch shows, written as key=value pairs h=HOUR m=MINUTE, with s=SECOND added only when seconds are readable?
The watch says h=9 m=10 s=12
